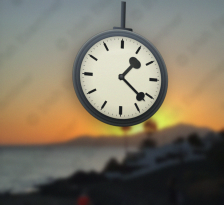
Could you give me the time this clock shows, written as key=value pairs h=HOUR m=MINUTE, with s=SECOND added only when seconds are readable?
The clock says h=1 m=22
